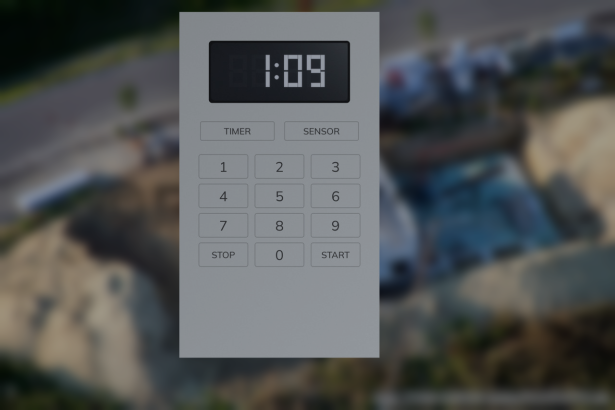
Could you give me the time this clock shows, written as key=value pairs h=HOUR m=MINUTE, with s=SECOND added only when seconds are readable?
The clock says h=1 m=9
